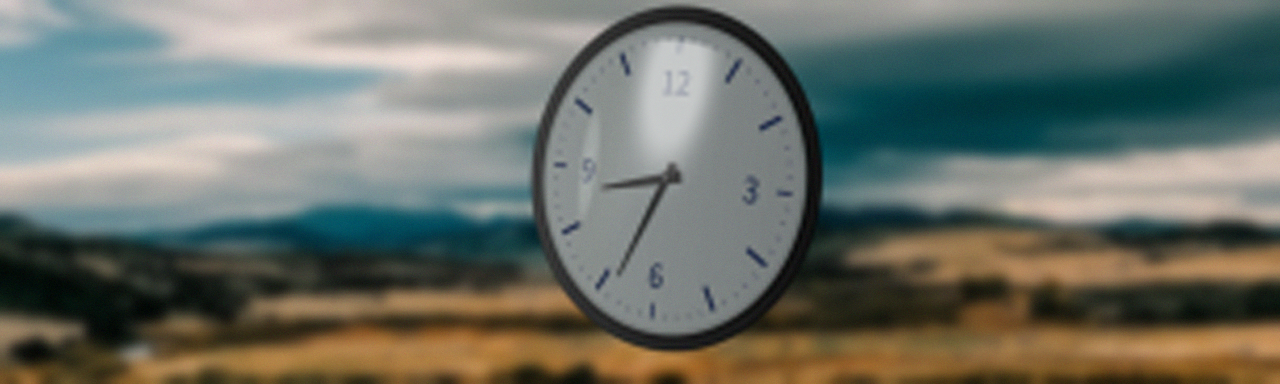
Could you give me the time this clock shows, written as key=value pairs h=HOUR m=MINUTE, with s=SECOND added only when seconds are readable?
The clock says h=8 m=34
